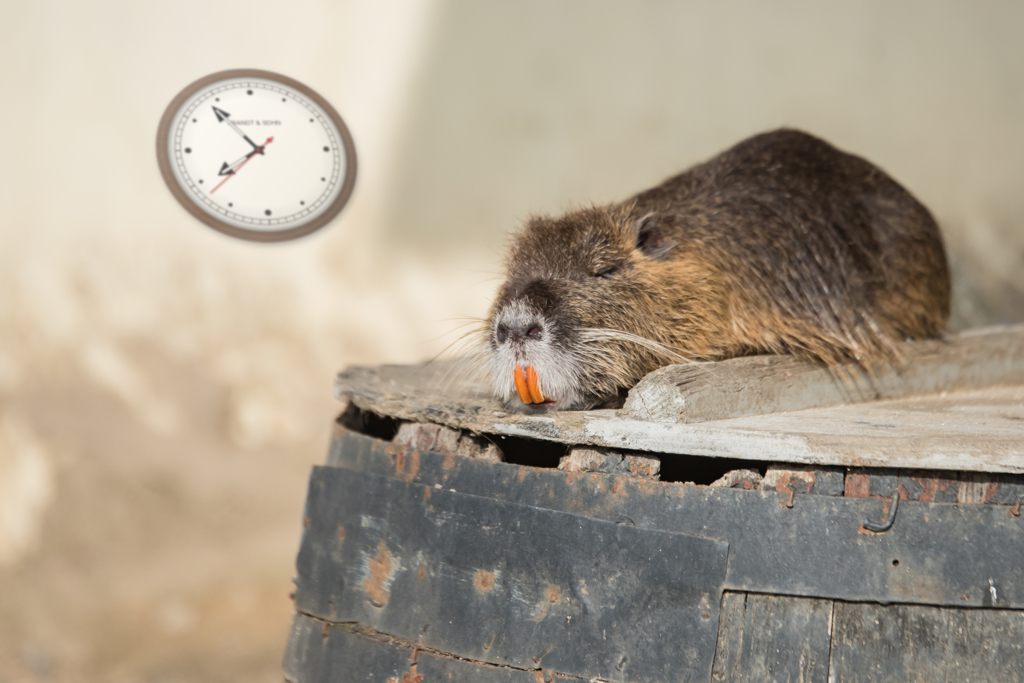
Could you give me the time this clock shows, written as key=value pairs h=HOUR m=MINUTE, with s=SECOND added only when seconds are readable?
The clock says h=7 m=53 s=38
